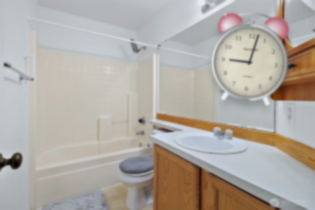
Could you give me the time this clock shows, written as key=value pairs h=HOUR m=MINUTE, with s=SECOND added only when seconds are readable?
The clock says h=9 m=2
